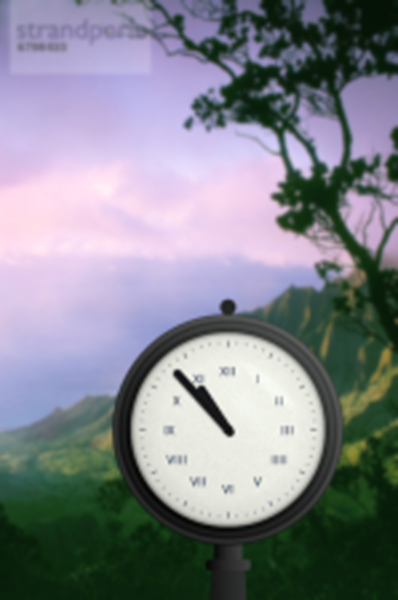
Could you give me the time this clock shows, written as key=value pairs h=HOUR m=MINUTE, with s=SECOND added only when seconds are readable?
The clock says h=10 m=53
